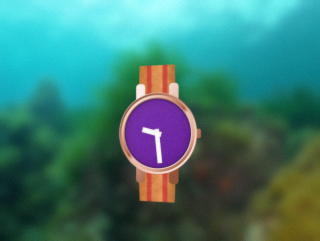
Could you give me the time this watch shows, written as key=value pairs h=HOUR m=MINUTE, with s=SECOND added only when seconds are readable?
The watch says h=9 m=29
